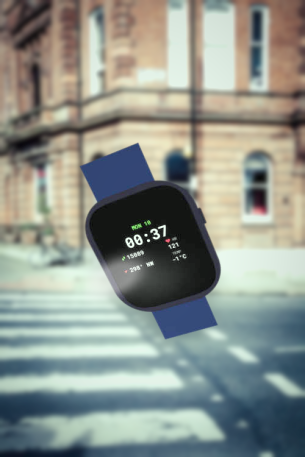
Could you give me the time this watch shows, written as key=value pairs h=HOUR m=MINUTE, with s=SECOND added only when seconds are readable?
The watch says h=0 m=37
